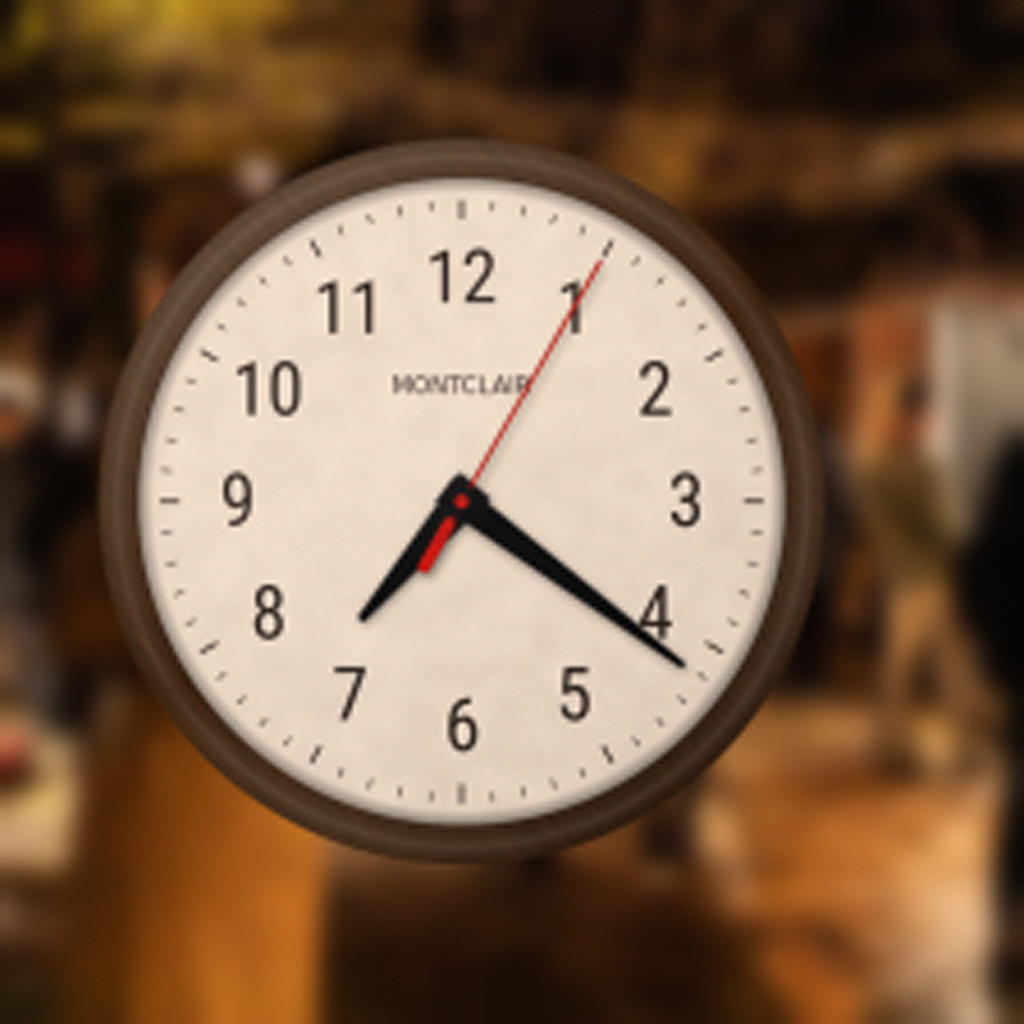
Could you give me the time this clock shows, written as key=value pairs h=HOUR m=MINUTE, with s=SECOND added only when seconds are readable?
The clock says h=7 m=21 s=5
